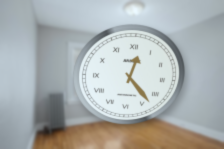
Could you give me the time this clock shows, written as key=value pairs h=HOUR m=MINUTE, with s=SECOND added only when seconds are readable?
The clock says h=12 m=23
